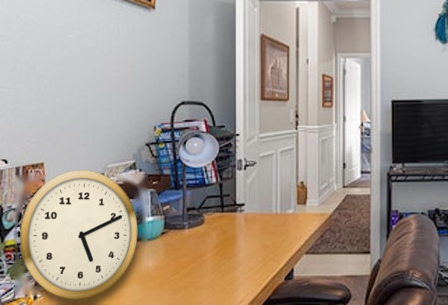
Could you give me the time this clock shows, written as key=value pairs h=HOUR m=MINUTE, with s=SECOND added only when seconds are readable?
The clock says h=5 m=11
